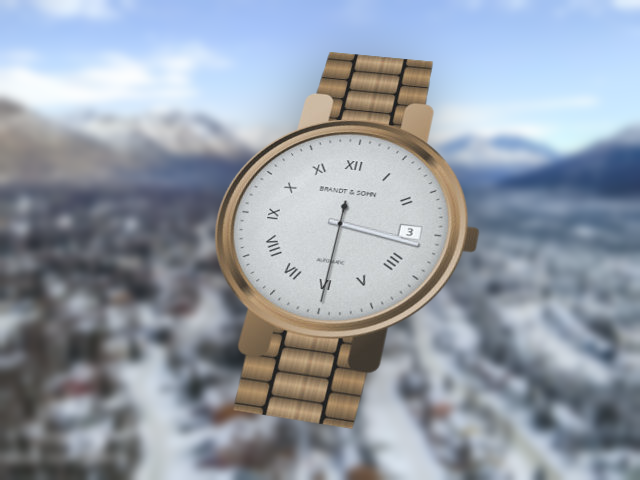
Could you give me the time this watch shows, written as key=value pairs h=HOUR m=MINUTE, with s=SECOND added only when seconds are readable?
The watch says h=3 m=16 s=30
